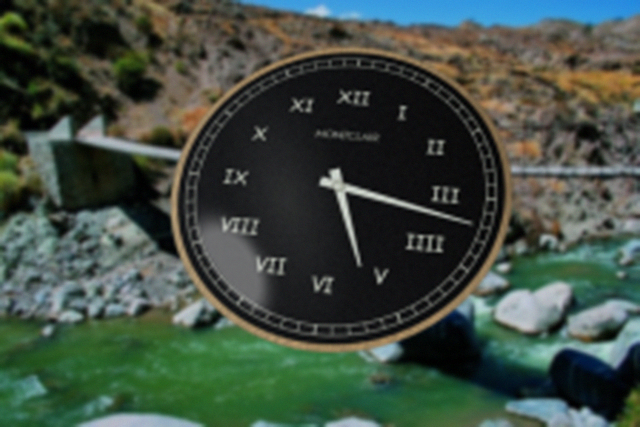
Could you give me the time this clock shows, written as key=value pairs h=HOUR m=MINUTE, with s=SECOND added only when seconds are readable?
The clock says h=5 m=17
